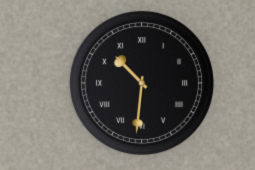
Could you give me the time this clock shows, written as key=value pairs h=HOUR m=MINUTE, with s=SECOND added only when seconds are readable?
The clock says h=10 m=31
